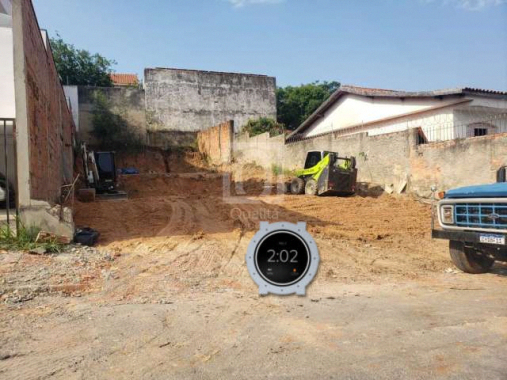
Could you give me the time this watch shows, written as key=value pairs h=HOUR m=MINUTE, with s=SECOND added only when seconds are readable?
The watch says h=2 m=2
